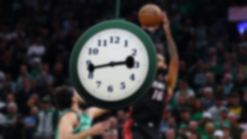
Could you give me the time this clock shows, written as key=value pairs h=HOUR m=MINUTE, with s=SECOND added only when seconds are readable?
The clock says h=2 m=43
